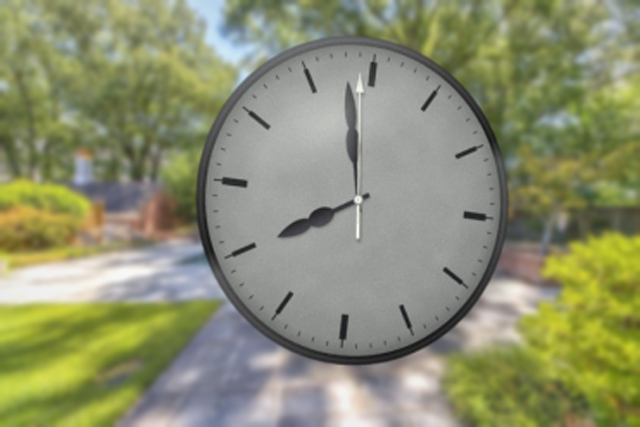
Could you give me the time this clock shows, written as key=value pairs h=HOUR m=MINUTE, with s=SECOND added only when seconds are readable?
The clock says h=7 m=57 s=59
